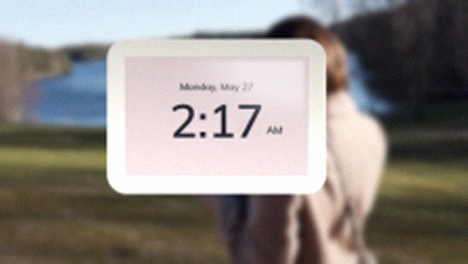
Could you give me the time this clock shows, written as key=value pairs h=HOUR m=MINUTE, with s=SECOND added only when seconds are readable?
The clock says h=2 m=17
